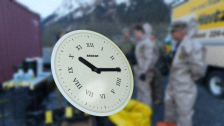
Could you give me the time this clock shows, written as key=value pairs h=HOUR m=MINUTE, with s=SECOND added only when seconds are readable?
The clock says h=10 m=15
